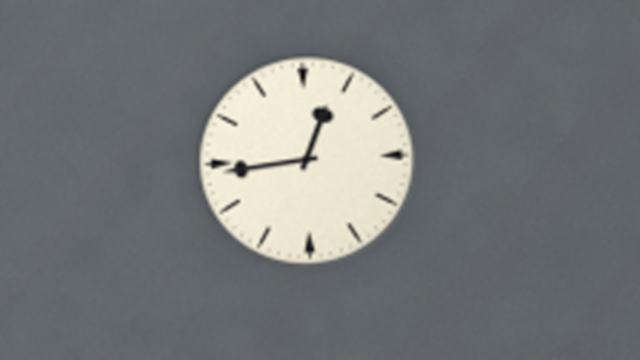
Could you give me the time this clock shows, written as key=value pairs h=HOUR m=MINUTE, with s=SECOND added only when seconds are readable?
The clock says h=12 m=44
